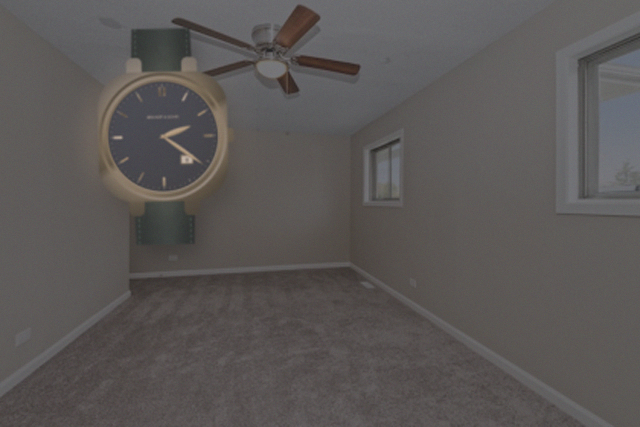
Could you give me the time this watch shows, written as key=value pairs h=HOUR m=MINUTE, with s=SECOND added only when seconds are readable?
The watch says h=2 m=21
